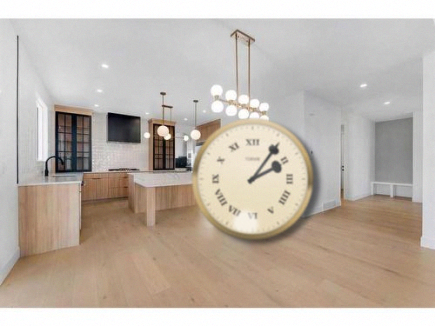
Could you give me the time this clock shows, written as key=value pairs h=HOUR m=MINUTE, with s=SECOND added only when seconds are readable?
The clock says h=2 m=6
